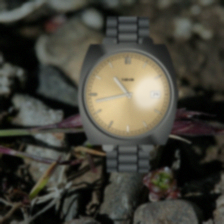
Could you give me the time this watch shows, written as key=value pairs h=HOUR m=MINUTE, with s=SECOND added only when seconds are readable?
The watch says h=10 m=43
